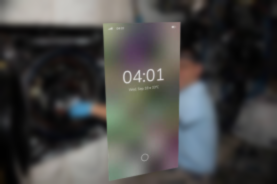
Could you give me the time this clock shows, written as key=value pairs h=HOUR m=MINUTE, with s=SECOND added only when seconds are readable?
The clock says h=4 m=1
